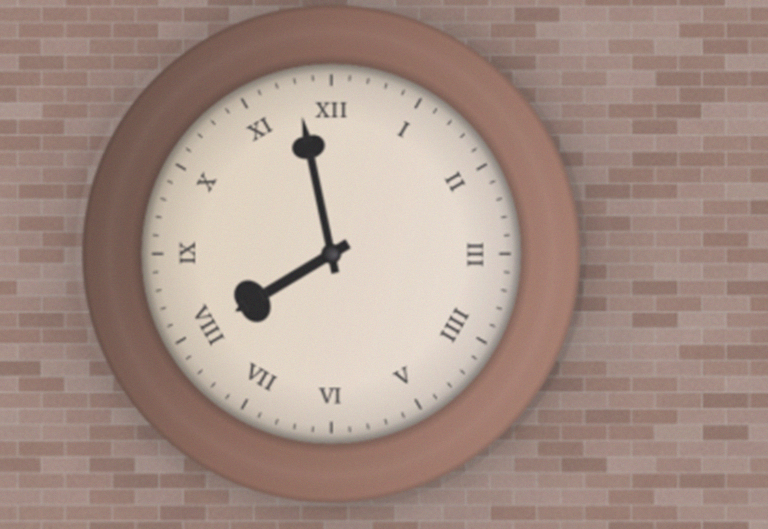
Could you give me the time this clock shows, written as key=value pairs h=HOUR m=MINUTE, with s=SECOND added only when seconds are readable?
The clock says h=7 m=58
